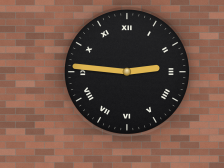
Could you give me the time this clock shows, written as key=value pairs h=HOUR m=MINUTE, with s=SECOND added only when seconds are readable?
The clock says h=2 m=46
